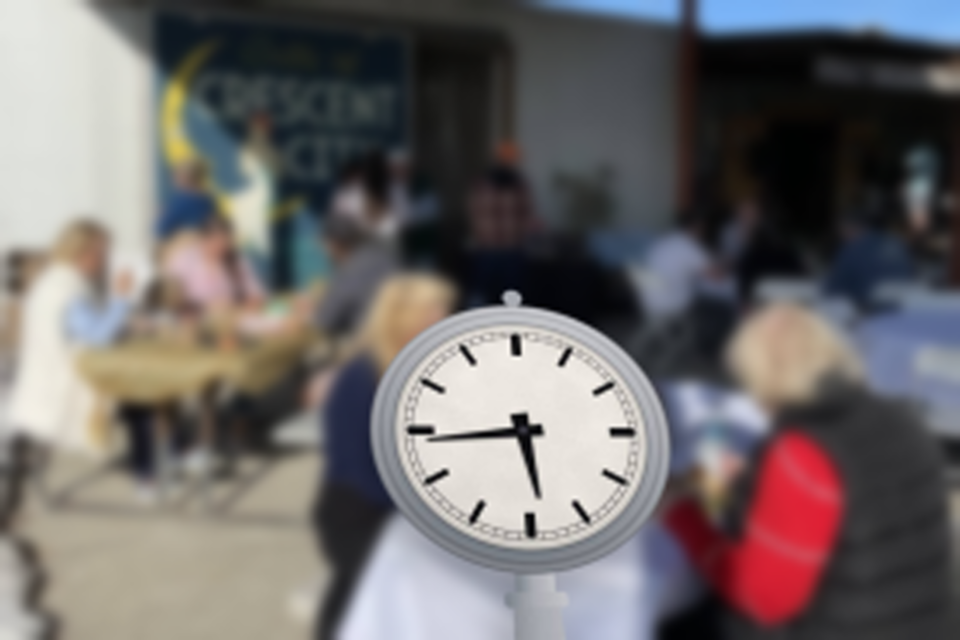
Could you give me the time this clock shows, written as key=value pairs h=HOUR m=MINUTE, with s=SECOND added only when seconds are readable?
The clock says h=5 m=44
